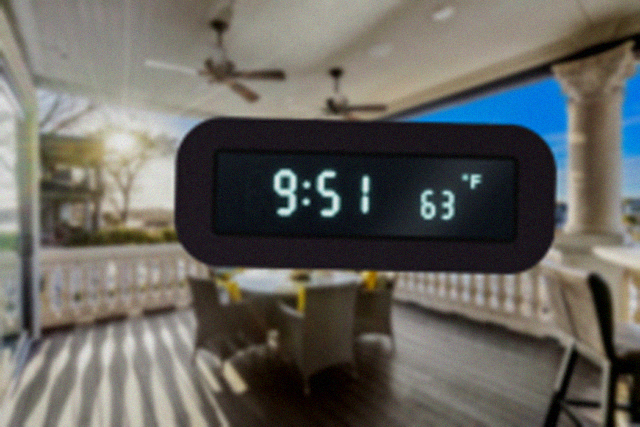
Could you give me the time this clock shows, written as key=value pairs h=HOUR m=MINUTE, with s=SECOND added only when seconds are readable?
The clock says h=9 m=51
